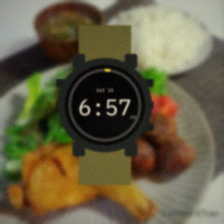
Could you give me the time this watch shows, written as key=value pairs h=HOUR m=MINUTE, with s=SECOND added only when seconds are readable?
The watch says h=6 m=57
